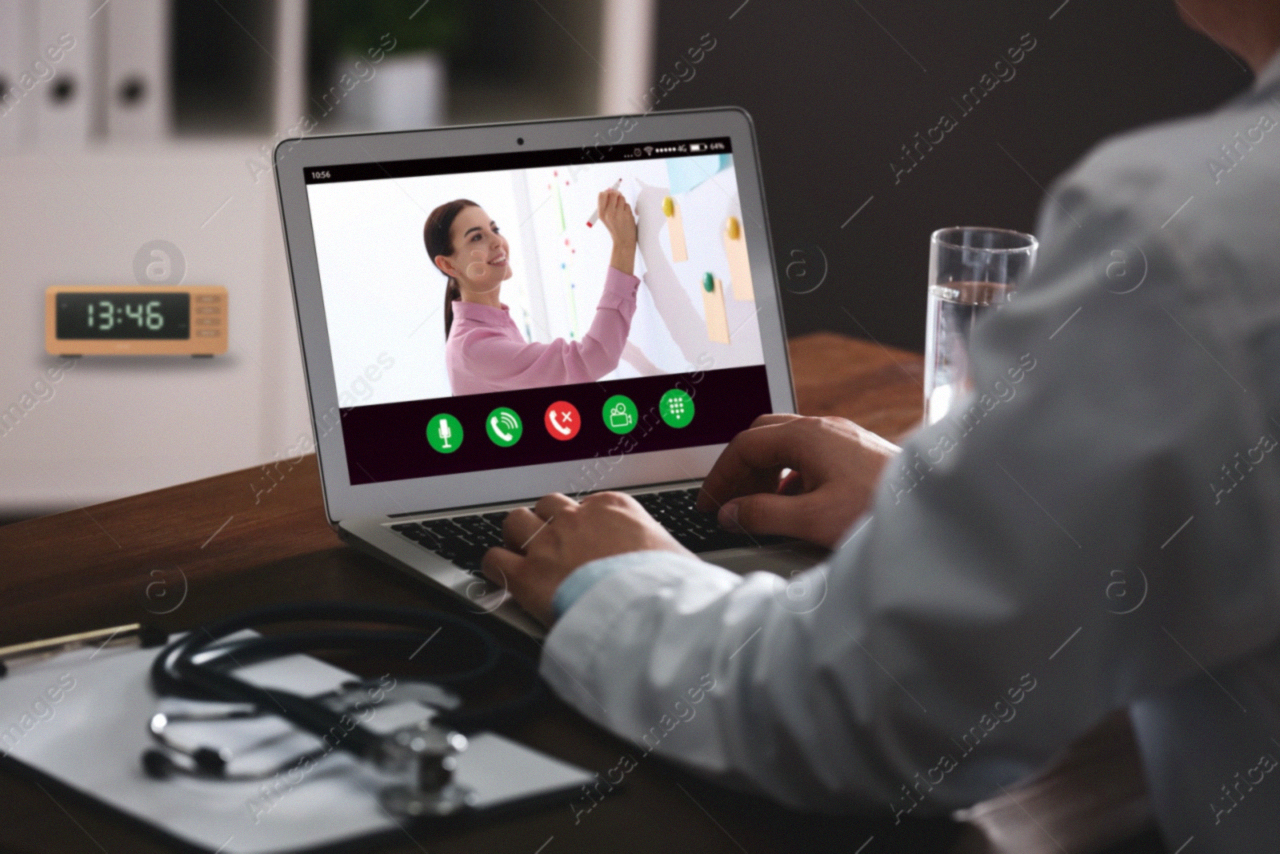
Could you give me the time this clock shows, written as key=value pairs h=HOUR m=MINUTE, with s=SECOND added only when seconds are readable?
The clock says h=13 m=46
